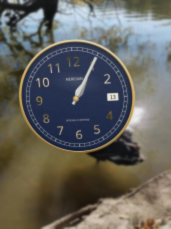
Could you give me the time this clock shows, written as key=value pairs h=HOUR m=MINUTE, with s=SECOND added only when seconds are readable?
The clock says h=1 m=5
